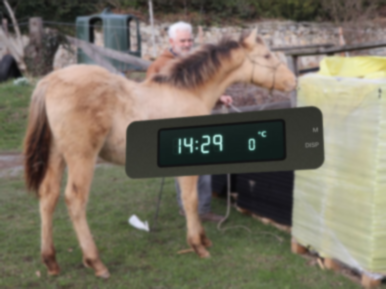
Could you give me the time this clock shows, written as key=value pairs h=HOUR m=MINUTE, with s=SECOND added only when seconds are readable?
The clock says h=14 m=29
